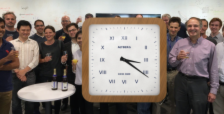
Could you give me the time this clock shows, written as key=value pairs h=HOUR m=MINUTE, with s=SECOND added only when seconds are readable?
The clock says h=3 m=21
